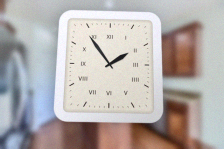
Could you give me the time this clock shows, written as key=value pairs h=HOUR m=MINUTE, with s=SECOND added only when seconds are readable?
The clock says h=1 m=54
